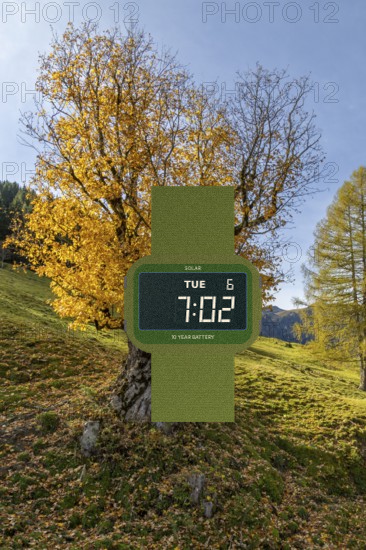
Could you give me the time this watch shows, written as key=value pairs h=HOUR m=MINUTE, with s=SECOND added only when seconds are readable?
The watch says h=7 m=2
